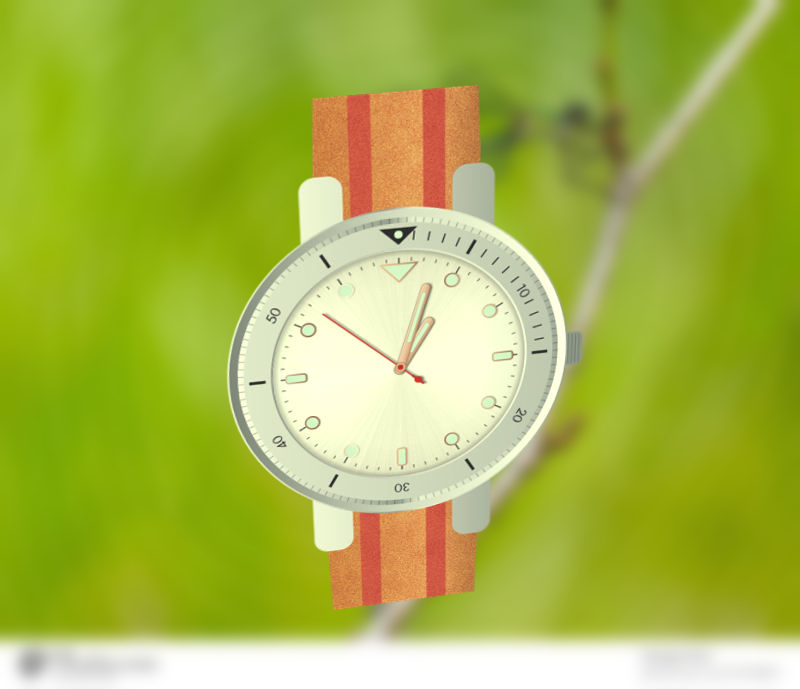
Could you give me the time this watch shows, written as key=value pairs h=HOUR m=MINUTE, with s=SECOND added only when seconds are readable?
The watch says h=1 m=2 s=52
